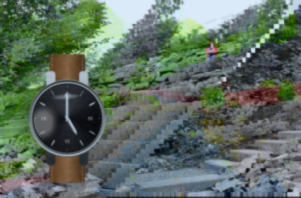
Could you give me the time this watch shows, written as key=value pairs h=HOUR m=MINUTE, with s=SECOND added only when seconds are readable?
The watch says h=5 m=0
